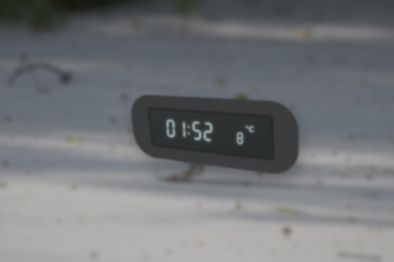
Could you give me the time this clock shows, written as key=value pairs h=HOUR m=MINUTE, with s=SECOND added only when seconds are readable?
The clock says h=1 m=52
